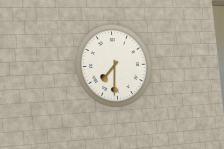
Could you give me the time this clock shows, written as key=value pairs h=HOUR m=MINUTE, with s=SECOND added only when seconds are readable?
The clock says h=7 m=31
